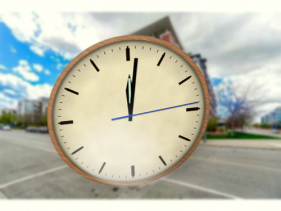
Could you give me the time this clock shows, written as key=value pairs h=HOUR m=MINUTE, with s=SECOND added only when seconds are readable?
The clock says h=12 m=1 s=14
